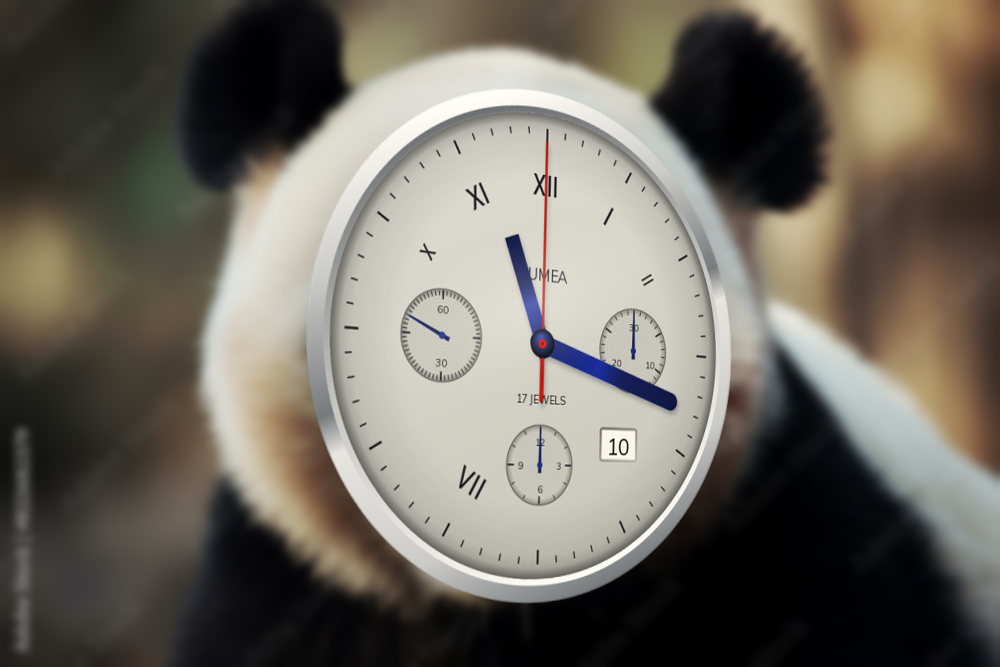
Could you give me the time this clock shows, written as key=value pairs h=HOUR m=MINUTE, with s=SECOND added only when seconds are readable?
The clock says h=11 m=17 s=49
